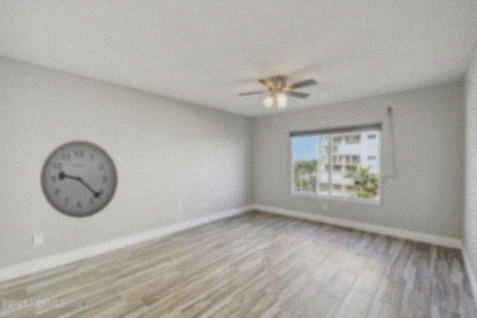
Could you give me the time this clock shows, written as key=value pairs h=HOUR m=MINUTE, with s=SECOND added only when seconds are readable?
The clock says h=9 m=22
